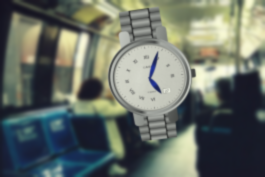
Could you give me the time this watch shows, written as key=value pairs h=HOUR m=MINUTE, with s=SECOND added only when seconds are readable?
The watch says h=5 m=4
